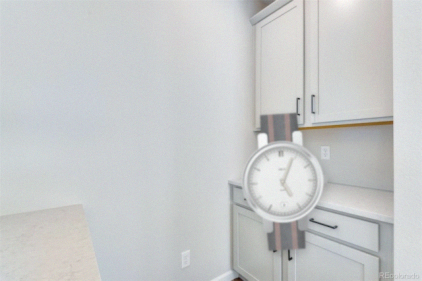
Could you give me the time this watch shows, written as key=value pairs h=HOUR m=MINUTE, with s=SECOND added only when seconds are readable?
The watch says h=5 m=4
